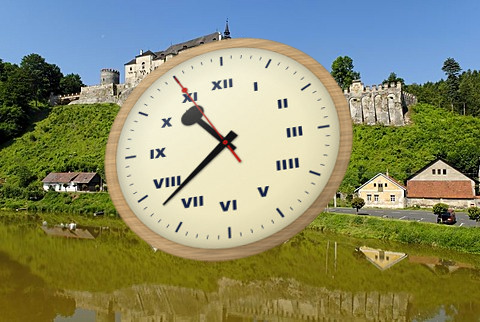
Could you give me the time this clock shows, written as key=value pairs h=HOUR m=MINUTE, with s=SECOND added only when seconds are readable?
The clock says h=10 m=37 s=55
